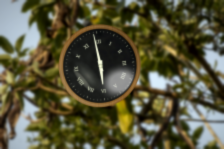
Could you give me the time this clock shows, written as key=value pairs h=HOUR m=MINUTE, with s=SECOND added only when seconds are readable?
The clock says h=5 m=59
